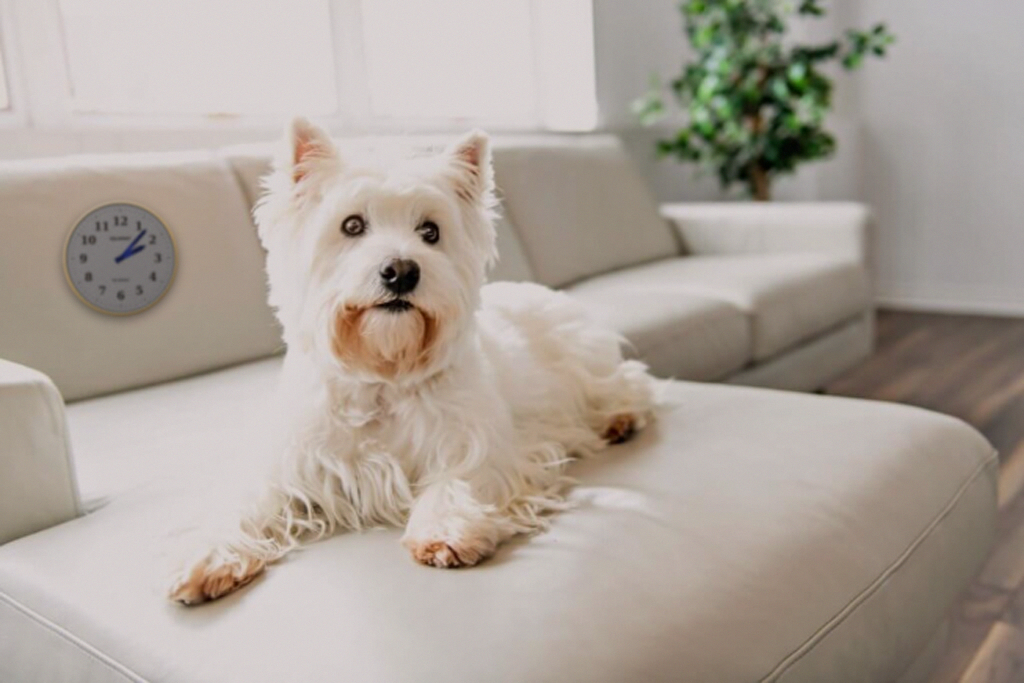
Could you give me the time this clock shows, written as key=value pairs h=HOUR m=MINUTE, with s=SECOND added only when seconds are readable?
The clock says h=2 m=7
